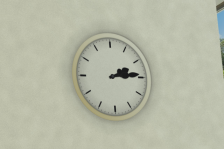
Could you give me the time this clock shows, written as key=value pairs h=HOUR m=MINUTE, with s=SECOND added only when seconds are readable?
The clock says h=2 m=14
